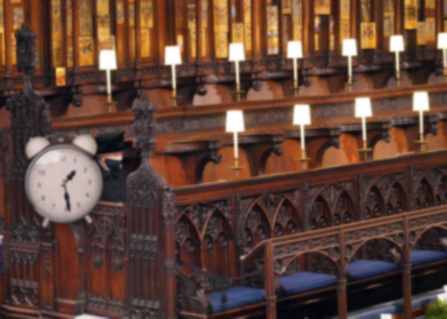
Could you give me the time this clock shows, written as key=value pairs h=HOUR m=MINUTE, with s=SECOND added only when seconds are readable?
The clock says h=1 m=29
